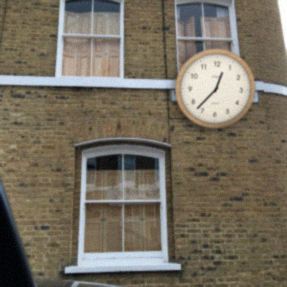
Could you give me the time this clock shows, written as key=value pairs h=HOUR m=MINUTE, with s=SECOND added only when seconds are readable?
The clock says h=12 m=37
